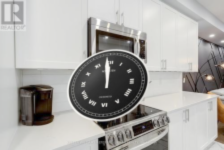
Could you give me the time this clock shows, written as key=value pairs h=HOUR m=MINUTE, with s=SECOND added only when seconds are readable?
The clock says h=11 m=59
